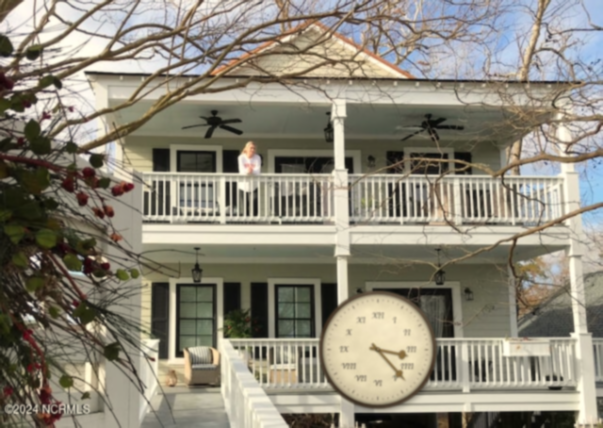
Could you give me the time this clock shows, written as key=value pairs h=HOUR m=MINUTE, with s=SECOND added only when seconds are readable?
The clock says h=3 m=23
